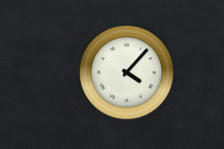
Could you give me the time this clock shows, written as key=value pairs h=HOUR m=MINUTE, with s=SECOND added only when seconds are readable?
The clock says h=4 m=7
